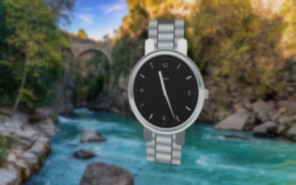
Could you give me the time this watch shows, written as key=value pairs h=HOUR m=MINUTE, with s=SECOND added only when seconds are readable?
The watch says h=11 m=26
